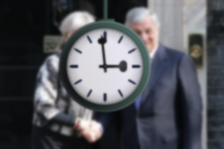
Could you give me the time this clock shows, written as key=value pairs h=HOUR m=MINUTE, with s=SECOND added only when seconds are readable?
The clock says h=2 m=59
